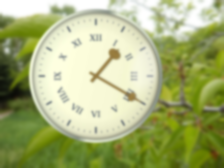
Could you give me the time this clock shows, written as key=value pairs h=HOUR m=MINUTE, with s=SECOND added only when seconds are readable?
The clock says h=1 m=20
